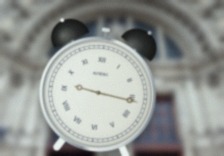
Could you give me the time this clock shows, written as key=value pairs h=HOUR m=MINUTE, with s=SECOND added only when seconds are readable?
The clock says h=9 m=16
